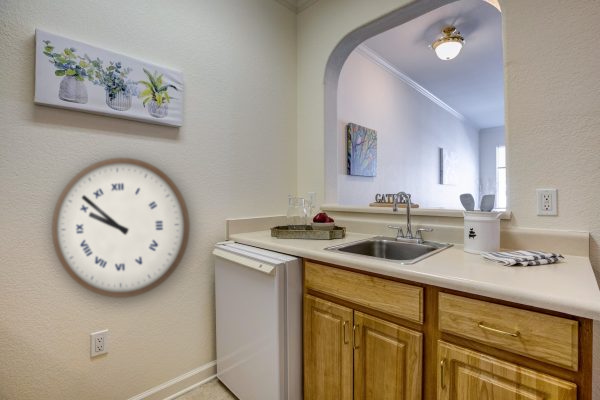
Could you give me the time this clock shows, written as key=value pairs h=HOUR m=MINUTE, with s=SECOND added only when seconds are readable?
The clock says h=9 m=52
